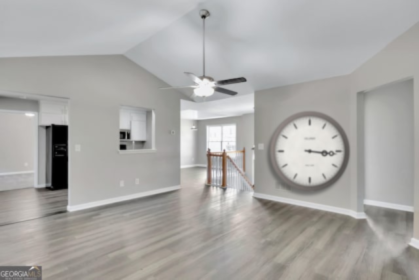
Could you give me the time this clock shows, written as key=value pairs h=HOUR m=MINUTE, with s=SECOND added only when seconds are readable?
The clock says h=3 m=16
